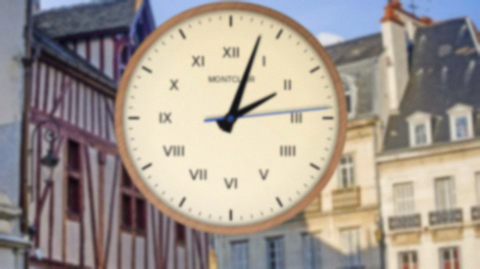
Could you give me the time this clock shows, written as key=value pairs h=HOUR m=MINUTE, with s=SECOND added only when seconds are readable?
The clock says h=2 m=3 s=14
